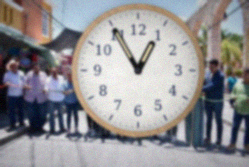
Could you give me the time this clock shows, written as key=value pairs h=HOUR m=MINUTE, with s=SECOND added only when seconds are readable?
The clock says h=12 m=55
